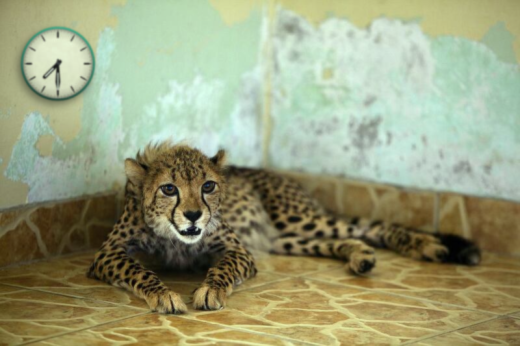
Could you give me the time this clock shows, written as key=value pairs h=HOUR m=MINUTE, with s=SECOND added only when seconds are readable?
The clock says h=7 m=30
